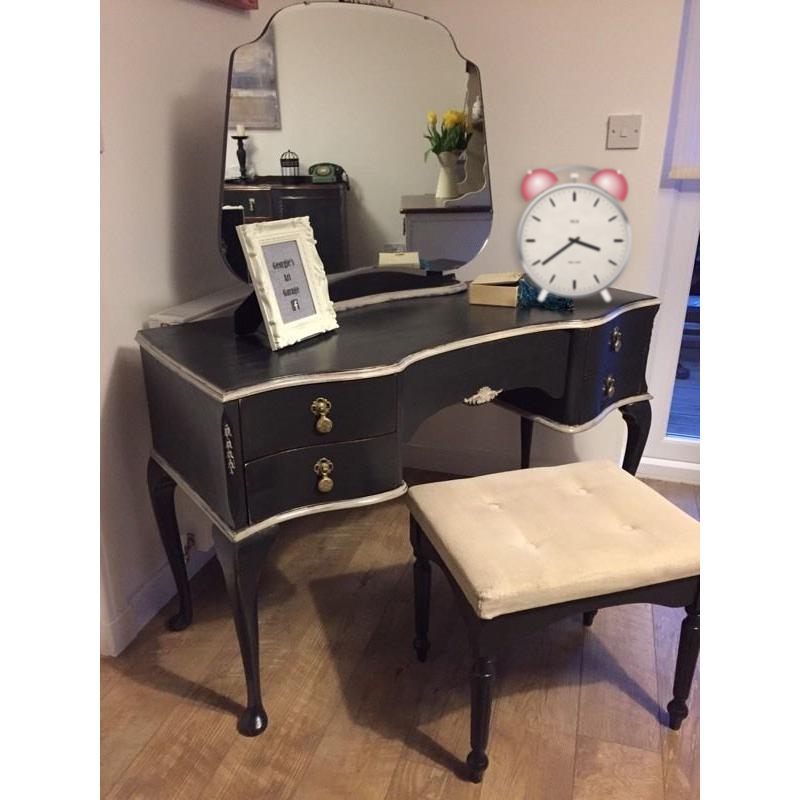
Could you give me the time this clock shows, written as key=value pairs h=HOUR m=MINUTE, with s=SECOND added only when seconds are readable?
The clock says h=3 m=39
